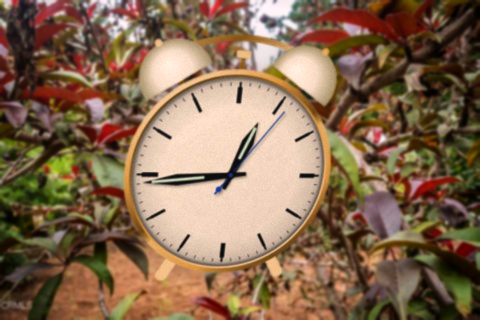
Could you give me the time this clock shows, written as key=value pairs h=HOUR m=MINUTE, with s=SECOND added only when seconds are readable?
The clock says h=12 m=44 s=6
